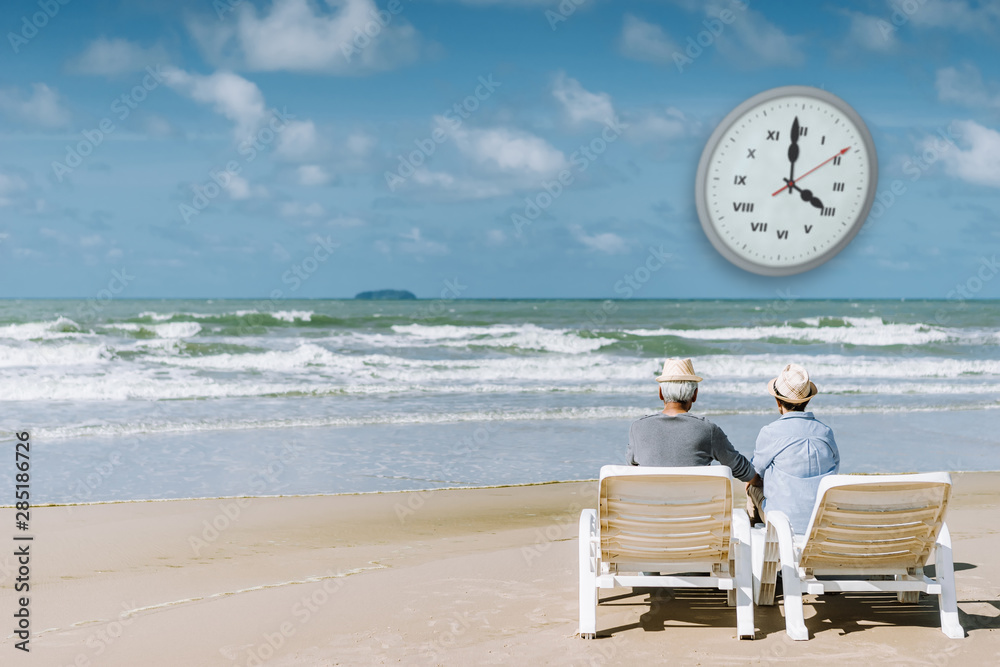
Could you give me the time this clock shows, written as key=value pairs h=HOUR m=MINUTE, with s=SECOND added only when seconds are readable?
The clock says h=3 m=59 s=9
